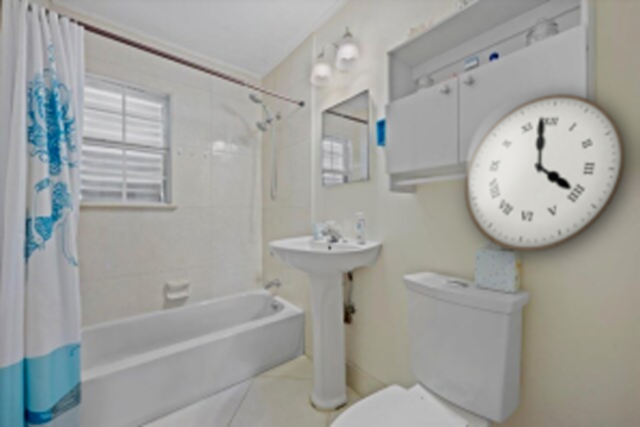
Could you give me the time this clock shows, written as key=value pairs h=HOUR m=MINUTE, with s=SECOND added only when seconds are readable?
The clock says h=3 m=58
